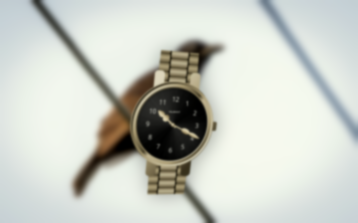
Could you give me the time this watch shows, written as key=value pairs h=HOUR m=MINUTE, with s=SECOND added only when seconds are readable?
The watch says h=10 m=19
